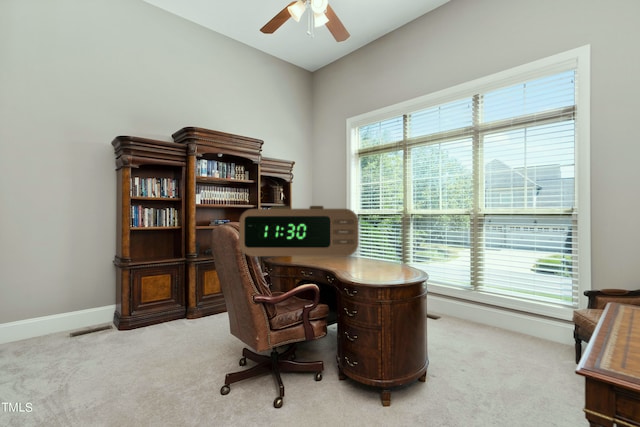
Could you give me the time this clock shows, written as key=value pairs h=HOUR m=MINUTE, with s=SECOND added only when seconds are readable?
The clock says h=11 m=30
